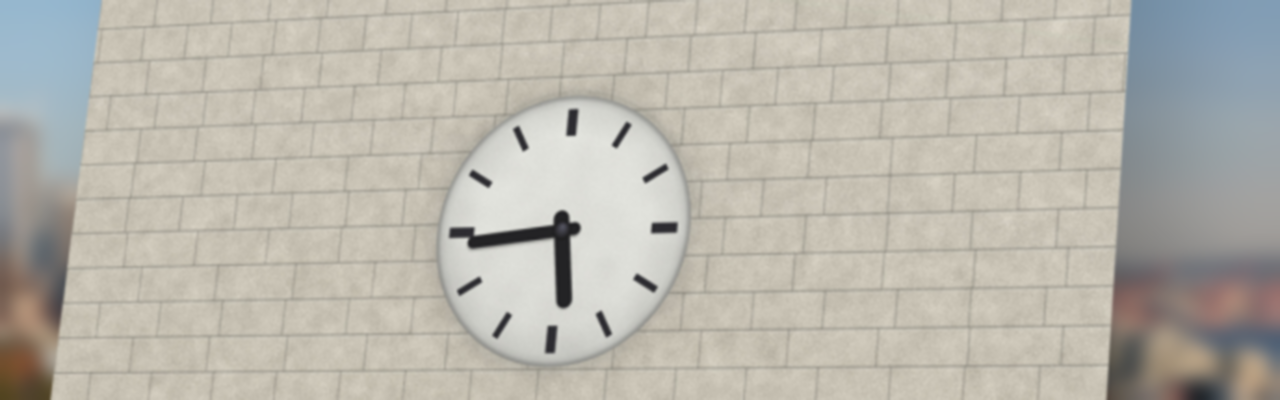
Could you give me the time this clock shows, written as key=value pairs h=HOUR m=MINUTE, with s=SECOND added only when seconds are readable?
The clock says h=5 m=44
